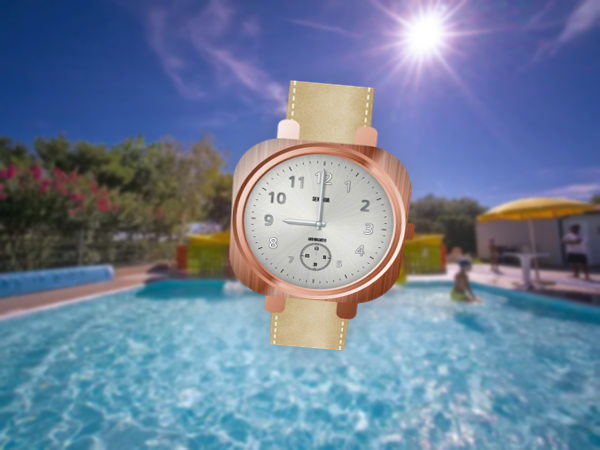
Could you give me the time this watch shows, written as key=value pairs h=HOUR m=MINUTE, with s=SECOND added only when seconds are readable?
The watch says h=9 m=0
